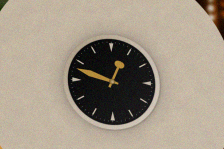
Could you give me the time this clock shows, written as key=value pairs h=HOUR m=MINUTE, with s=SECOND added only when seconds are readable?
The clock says h=12 m=48
